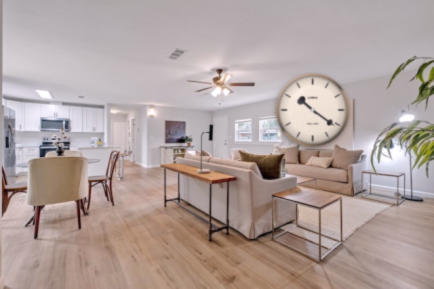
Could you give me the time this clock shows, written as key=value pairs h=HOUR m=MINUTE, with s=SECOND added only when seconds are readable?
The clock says h=10 m=21
